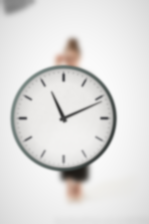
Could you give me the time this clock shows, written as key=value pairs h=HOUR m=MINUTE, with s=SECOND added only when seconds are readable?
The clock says h=11 m=11
